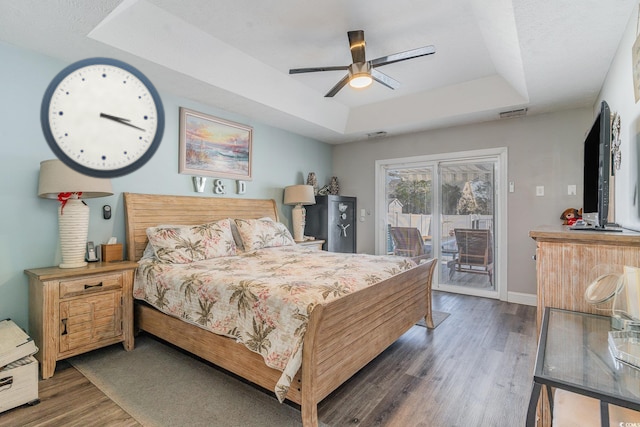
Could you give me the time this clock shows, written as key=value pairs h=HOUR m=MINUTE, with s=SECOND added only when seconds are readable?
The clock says h=3 m=18
